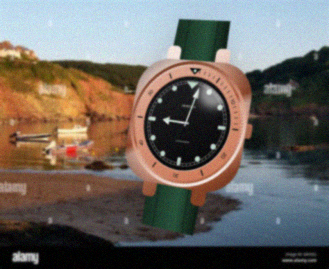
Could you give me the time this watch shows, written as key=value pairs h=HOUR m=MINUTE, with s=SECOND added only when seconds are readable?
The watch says h=9 m=2
